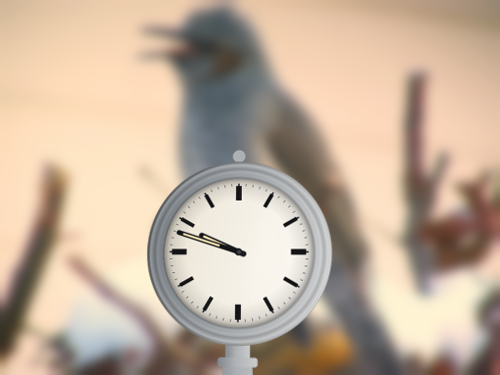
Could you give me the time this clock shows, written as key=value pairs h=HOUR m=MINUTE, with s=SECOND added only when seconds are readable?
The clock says h=9 m=48
